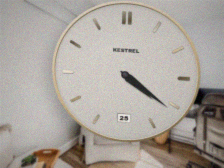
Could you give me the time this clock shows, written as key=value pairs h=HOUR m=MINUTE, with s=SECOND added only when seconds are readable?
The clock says h=4 m=21
